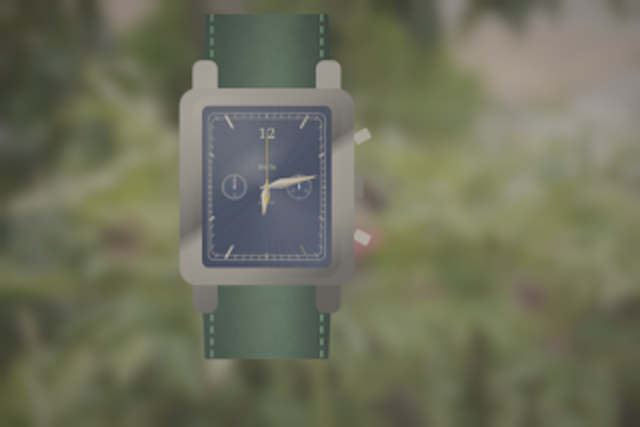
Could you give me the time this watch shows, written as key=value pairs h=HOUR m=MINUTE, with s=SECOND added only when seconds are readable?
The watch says h=6 m=13
